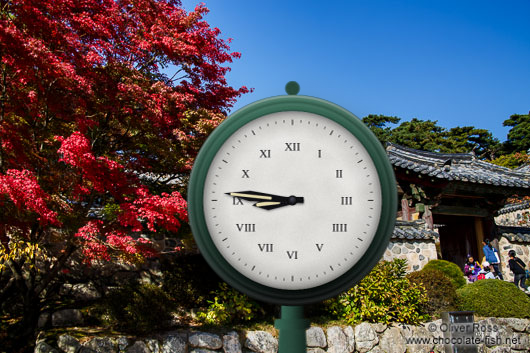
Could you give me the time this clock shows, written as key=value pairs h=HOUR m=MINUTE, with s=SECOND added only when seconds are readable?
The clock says h=8 m=46
